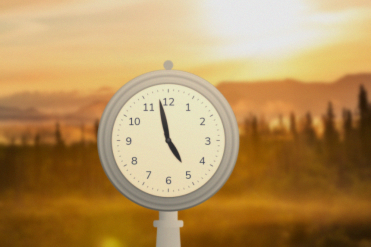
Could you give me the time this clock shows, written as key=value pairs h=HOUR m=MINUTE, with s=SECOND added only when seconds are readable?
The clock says h=4 m=58
